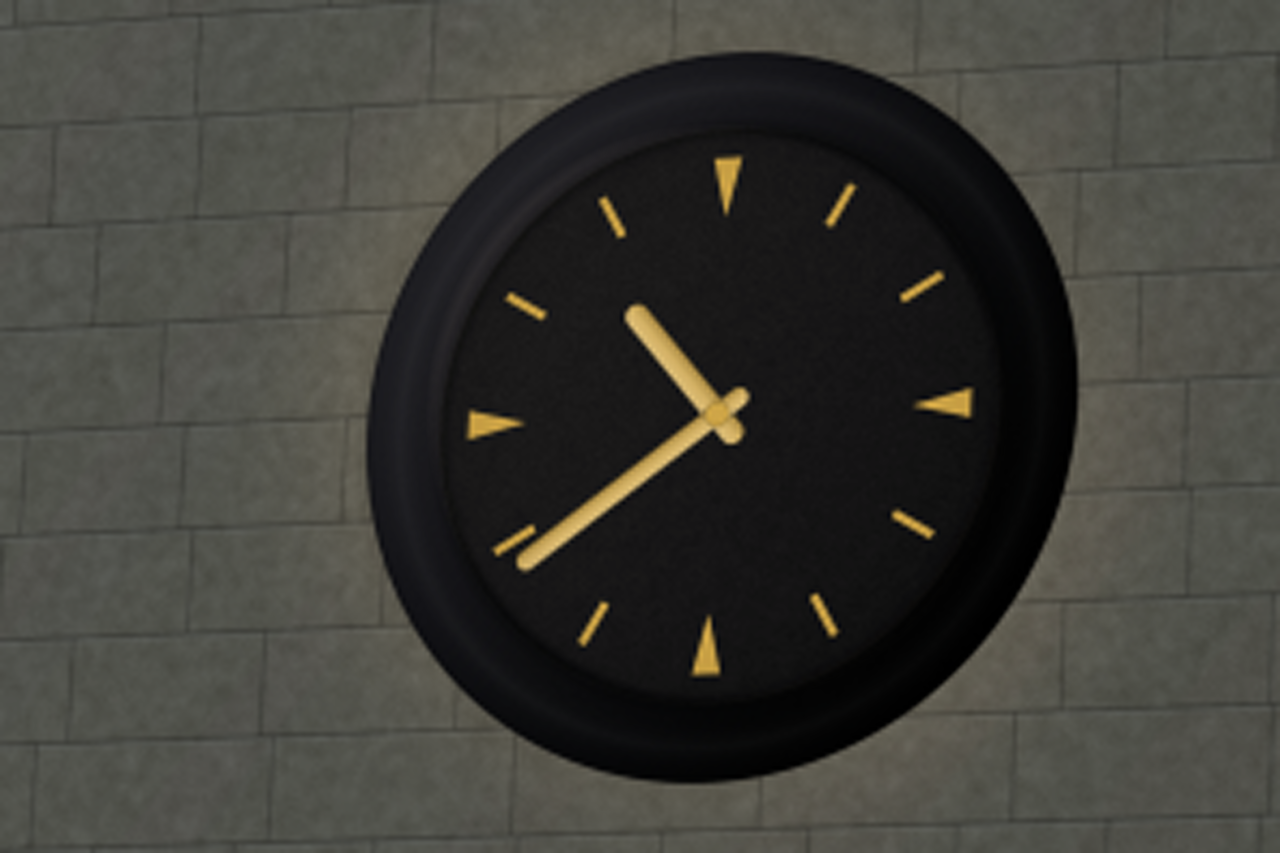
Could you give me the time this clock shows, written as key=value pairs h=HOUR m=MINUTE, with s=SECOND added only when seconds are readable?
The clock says h=10 m=39
